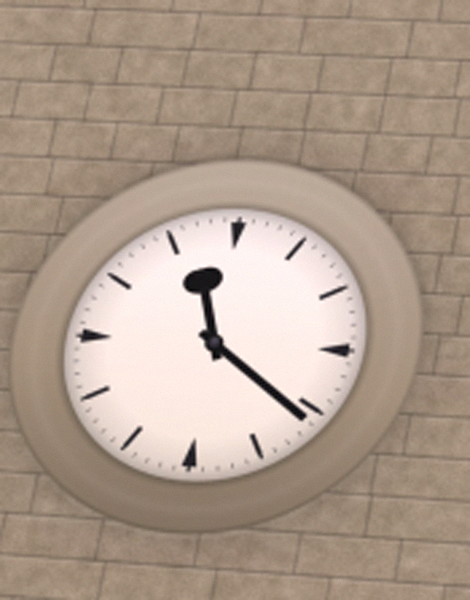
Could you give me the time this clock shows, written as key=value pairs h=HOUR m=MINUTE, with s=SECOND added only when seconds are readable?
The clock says h=11 m=21
